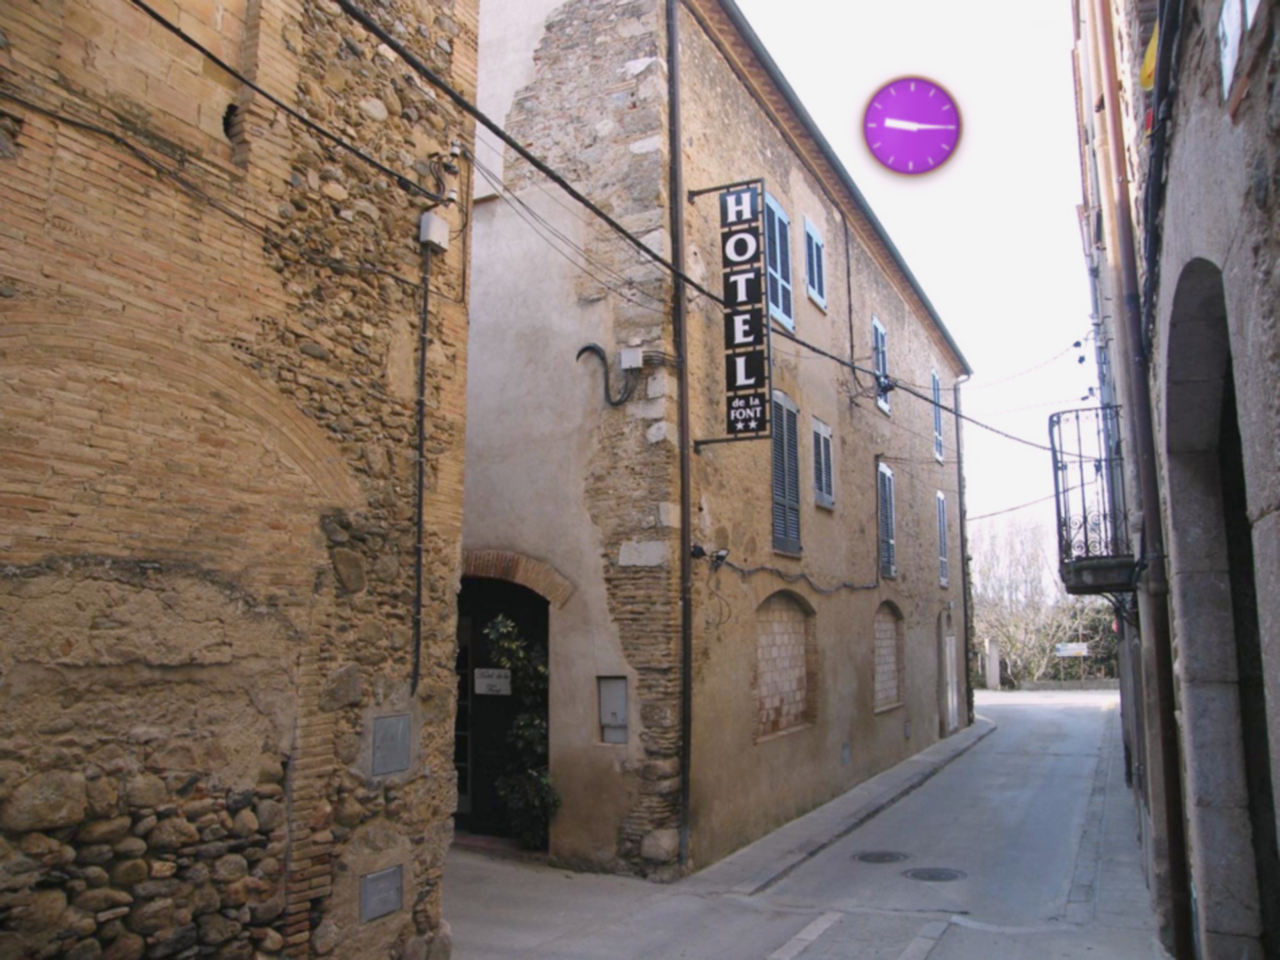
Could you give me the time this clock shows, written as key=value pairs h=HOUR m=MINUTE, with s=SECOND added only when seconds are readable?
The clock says h=9 m=15
